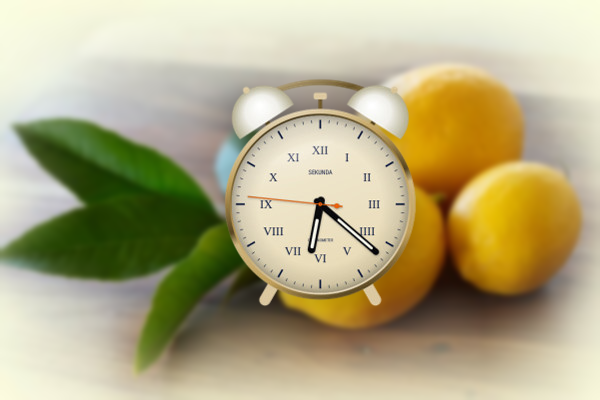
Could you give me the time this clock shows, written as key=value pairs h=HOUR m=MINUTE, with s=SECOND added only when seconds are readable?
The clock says h=6 m=21 s=46
